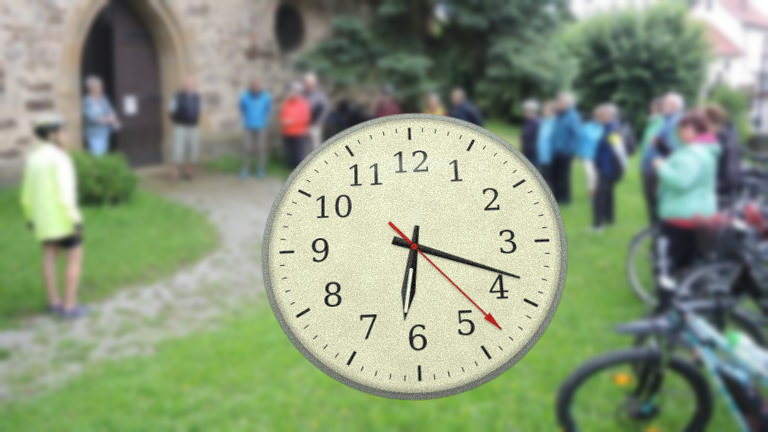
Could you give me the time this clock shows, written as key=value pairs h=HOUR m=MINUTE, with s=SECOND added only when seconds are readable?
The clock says h=6 m=18 s=23
